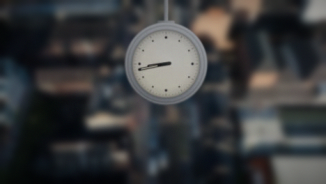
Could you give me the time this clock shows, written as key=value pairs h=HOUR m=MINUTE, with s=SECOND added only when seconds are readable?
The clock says h=8 m=43
